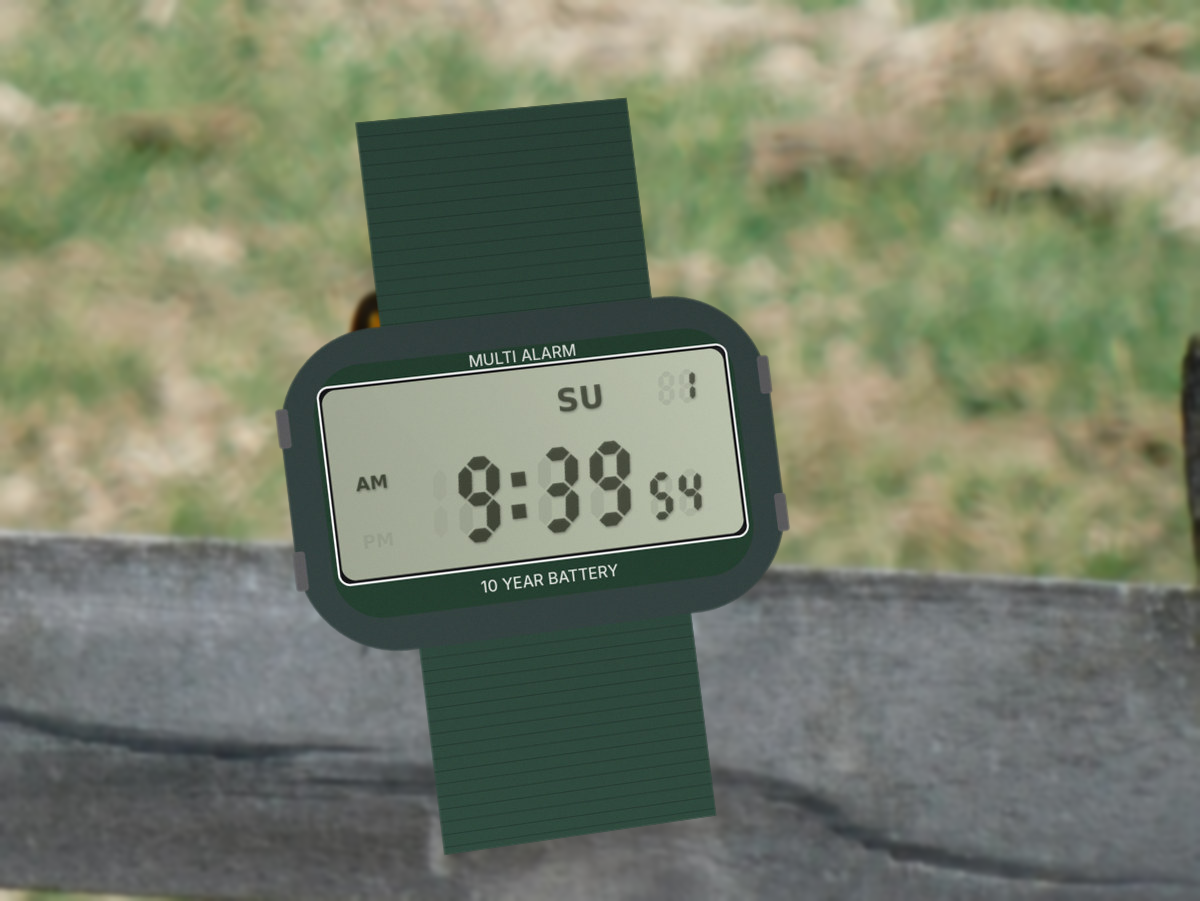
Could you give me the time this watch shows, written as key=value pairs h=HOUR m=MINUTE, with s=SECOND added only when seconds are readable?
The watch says h=9 m=39 s=54
